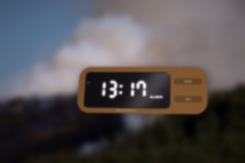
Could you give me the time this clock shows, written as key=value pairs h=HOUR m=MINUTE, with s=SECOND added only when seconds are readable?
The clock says h=13 m=17
